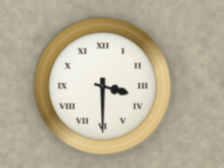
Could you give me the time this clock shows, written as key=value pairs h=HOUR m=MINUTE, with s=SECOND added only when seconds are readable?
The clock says h=3 m=30
